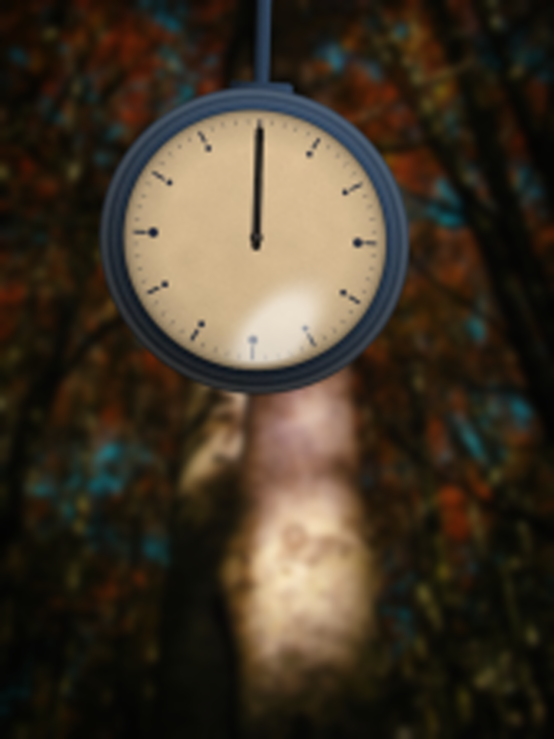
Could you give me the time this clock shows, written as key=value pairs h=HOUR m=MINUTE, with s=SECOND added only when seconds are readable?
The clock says h=12 m=0
